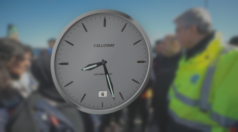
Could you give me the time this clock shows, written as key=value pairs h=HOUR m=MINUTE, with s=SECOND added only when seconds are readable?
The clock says h=8 m=27
